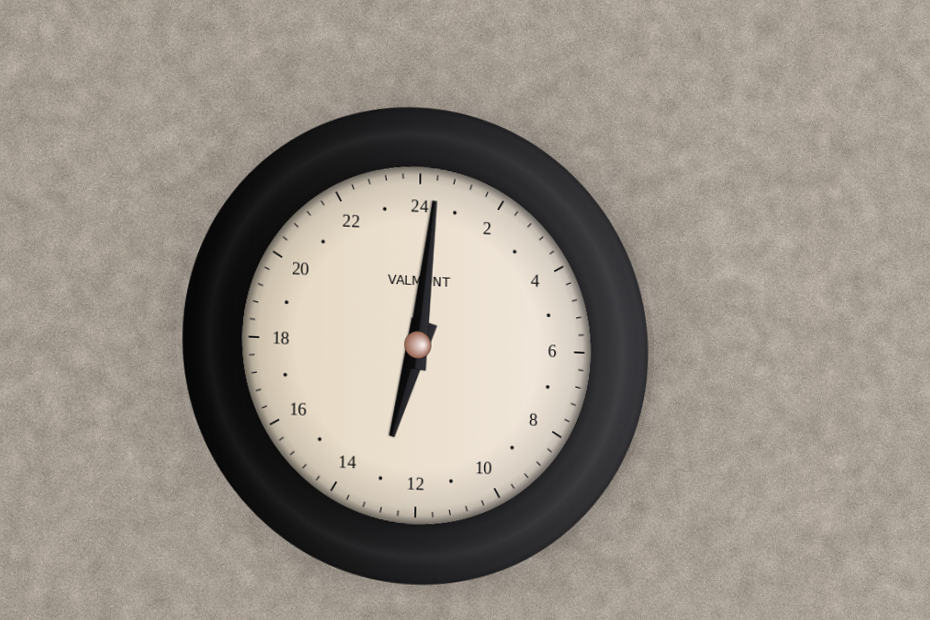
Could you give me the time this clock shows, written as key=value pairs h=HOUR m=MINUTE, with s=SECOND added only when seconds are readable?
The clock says h=13 m=1
